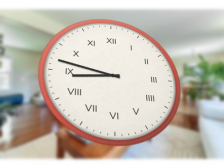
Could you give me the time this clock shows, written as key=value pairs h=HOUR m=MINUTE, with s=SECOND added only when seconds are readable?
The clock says h=8 m=47
